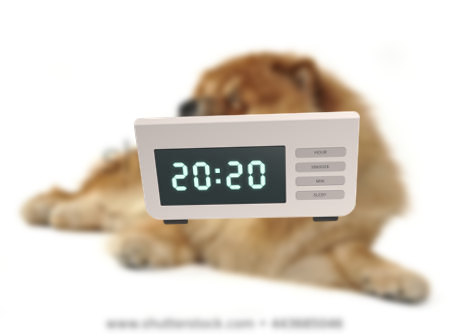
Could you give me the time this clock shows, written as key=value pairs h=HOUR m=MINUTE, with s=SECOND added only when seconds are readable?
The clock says h=20 m=20
